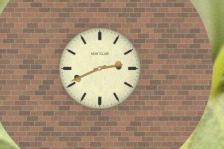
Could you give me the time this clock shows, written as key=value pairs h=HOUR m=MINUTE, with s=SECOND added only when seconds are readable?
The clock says h=2 m=41
